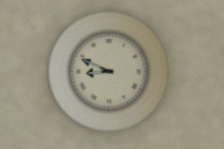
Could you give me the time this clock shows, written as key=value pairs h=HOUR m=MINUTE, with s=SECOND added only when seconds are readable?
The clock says h=8 m=49
